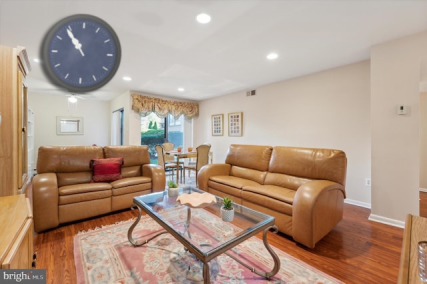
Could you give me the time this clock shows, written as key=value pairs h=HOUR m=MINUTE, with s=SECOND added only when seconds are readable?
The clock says h=10 m=54
